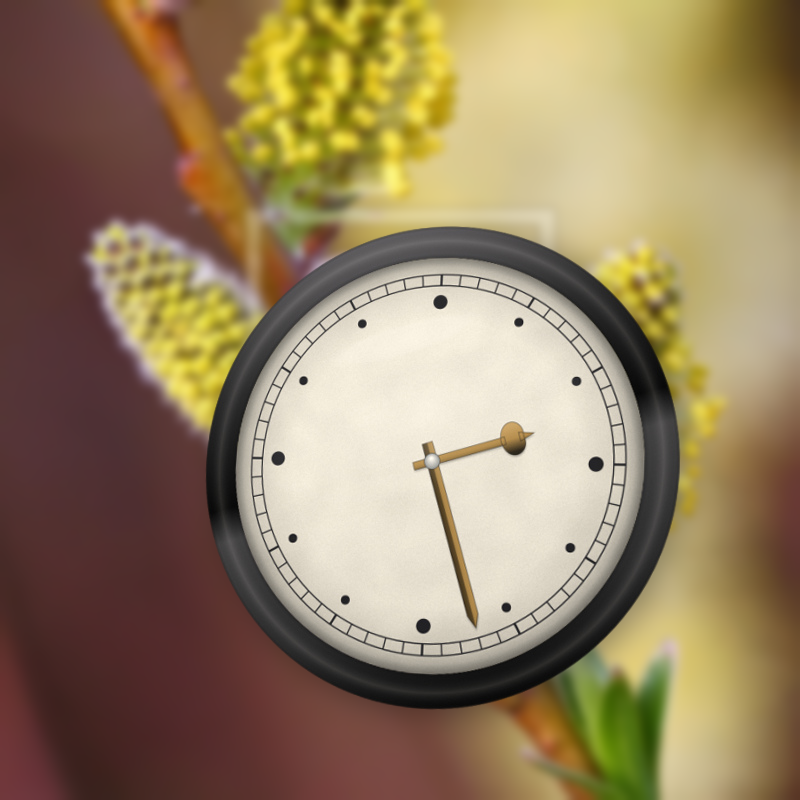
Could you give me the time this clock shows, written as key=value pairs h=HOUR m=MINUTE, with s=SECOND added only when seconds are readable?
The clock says h=2 m=27
